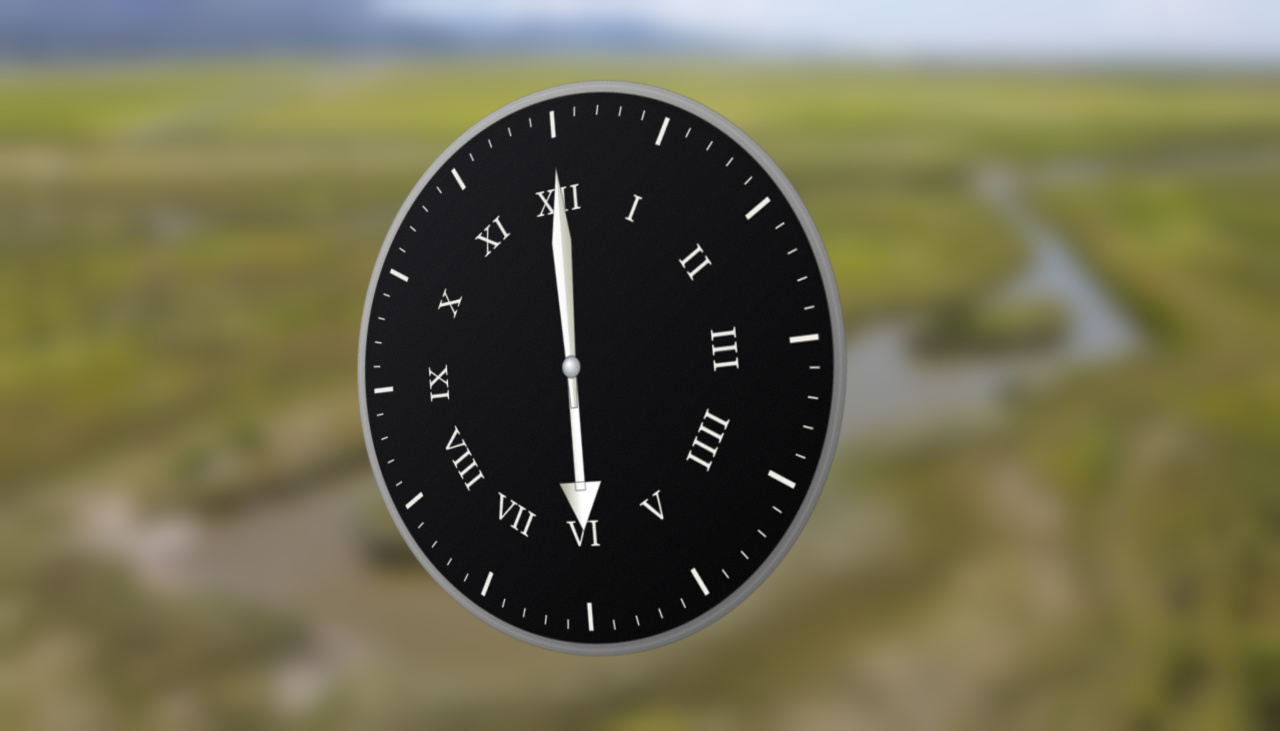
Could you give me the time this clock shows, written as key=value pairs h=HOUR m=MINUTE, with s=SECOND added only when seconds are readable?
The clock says h=6 m=0
